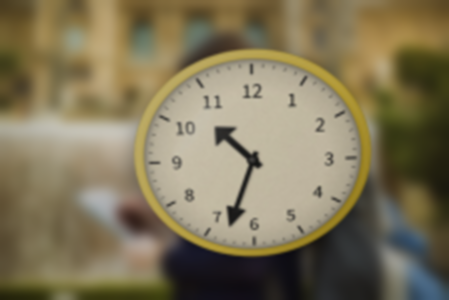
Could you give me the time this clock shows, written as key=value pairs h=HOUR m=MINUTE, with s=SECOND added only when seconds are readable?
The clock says h=10 m=33
